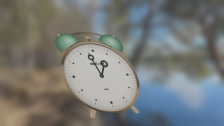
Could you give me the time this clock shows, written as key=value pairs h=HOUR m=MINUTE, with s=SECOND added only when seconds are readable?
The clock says h=12 m=58
